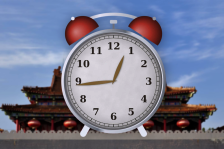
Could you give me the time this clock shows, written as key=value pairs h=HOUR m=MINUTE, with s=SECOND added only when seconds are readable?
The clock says h=12 m=44
